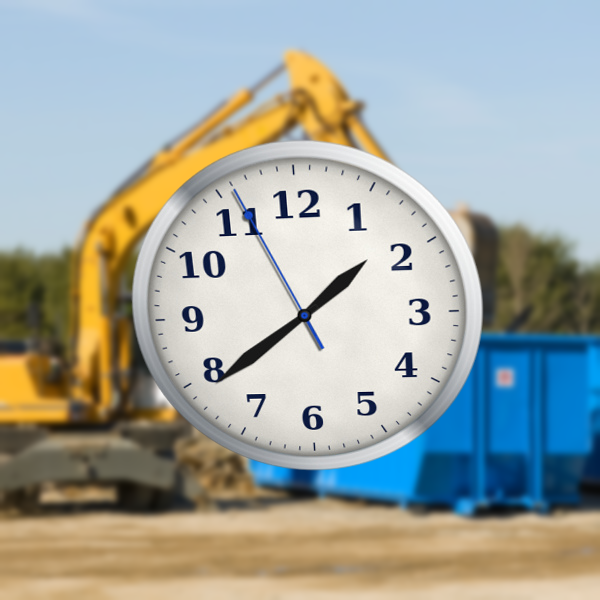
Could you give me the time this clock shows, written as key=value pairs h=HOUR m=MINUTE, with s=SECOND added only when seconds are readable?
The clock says h=1 m=38 s=56
